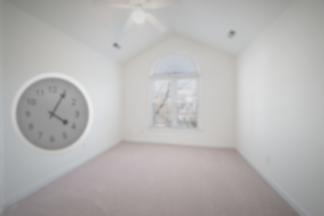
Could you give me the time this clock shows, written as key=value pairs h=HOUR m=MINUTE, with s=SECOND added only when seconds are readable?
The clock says h=4 m=5
